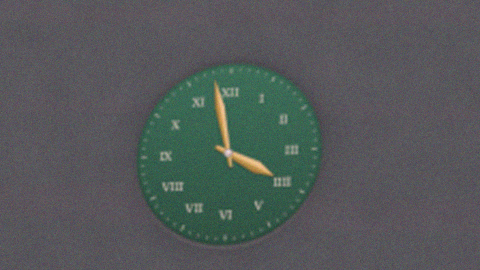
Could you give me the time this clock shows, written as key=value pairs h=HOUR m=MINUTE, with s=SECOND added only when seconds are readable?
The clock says h=3 m=58
